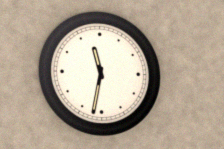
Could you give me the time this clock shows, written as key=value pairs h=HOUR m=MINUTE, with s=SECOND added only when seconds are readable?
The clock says h=11 m=32
